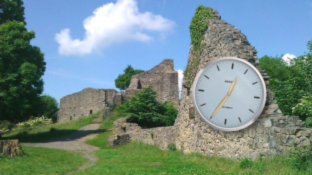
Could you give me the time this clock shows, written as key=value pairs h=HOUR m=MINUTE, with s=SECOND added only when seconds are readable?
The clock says h=12 m=35
